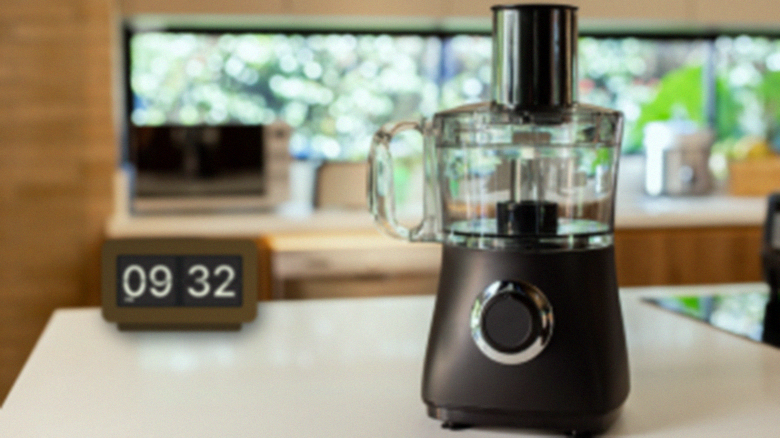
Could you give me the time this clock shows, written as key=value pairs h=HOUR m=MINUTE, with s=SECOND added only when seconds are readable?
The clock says h=9 m=32
